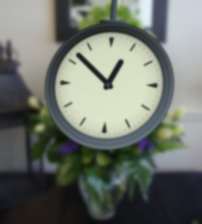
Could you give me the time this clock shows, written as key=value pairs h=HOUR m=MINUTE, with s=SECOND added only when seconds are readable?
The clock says h=12 m=52
